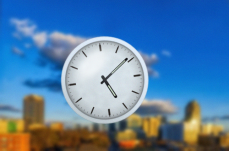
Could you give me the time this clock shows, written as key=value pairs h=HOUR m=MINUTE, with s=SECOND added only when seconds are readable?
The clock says h=5 m=9
